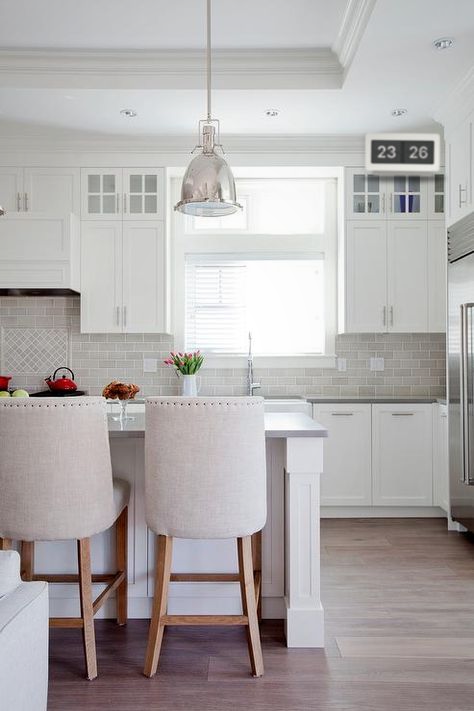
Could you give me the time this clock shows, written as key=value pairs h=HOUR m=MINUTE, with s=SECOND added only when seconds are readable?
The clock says h=23 m=26
